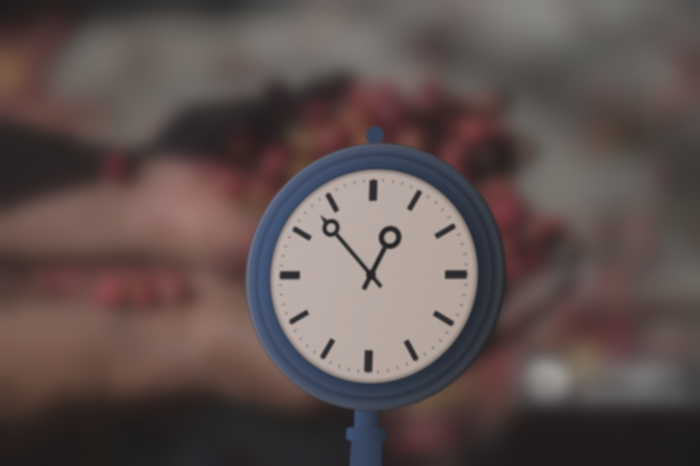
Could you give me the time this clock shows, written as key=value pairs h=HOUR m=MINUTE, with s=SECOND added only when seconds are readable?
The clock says h=12 m=53
